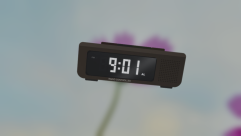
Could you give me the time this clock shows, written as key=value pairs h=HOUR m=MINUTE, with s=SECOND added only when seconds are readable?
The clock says h=9 m=1
